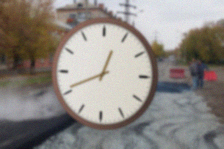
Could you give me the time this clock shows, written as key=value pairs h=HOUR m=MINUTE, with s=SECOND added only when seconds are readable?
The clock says h=12 m=41
